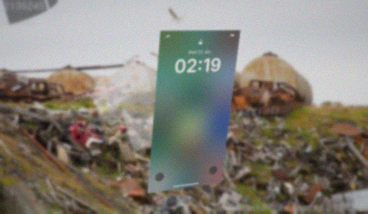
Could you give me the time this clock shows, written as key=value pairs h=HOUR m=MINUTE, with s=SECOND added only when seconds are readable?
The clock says h=2 m=19
